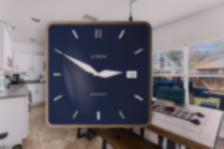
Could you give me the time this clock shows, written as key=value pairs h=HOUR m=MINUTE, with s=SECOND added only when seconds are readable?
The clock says h=2 m=50
